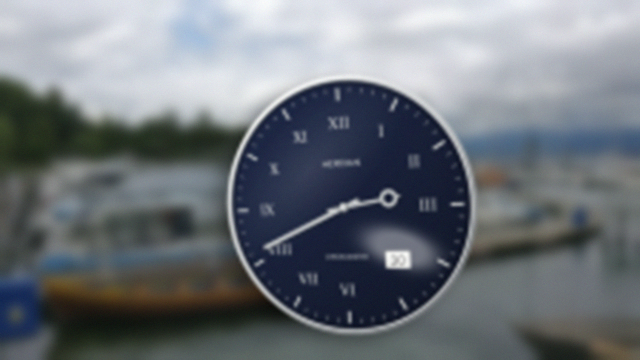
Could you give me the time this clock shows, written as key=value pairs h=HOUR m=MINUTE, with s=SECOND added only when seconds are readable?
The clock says h=2 m=41
